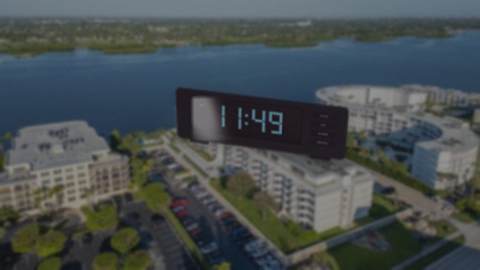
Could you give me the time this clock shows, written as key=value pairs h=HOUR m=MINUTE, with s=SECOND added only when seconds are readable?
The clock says h=11 m=49
